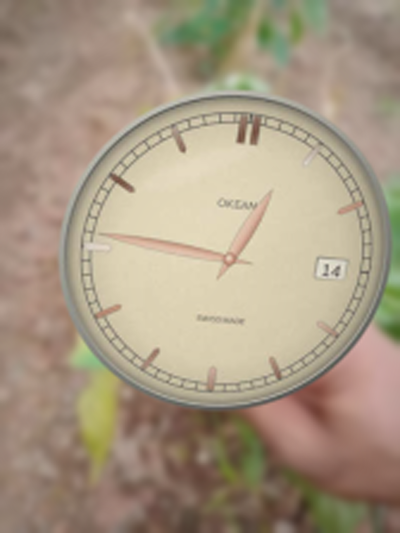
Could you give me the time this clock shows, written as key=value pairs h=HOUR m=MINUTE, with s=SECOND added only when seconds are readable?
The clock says h=12 m=46
